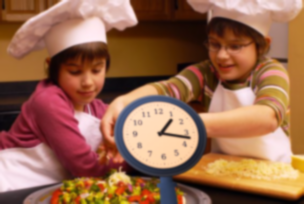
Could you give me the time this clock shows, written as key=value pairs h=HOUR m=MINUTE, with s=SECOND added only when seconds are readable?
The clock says h=1 m=17
